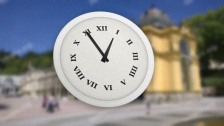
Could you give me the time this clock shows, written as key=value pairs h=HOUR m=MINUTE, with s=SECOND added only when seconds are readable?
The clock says h=12 m=55
